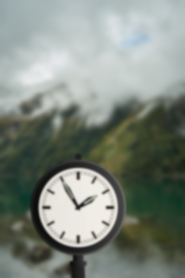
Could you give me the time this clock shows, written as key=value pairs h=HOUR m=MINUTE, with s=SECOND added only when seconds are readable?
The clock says h=1 m=55
